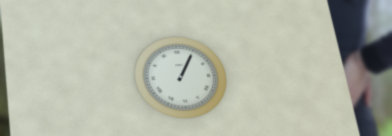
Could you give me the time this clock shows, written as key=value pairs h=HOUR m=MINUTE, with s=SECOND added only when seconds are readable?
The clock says h=1 m=5
